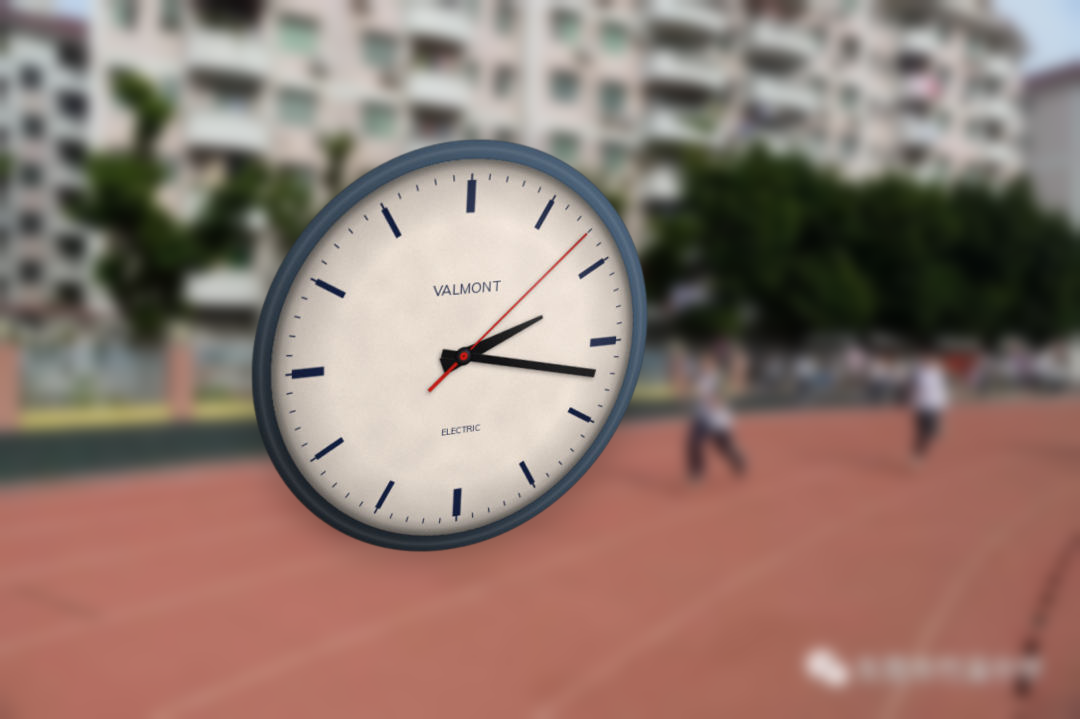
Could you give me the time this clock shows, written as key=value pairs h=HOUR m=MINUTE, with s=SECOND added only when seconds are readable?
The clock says h=2 m=17 s=8
